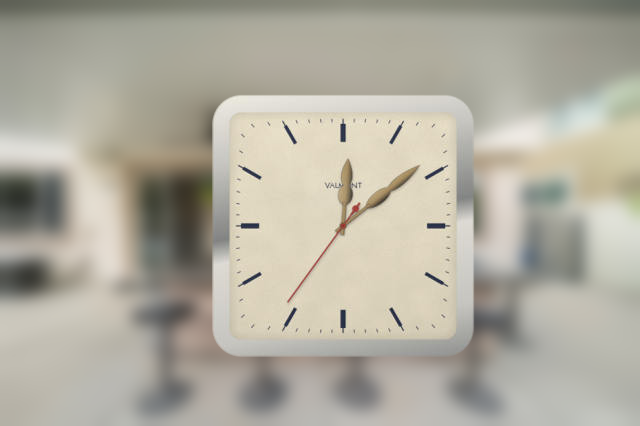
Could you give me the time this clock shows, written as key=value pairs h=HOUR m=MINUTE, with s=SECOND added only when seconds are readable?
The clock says h=12 m=8 s=36
